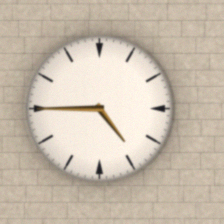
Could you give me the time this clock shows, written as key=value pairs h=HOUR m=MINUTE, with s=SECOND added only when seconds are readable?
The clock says h=4 m=45
